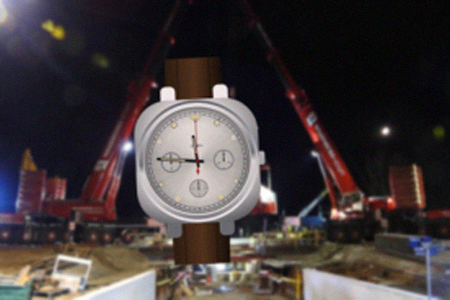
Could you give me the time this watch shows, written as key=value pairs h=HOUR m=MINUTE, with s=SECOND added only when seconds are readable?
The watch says h=11 m=46
